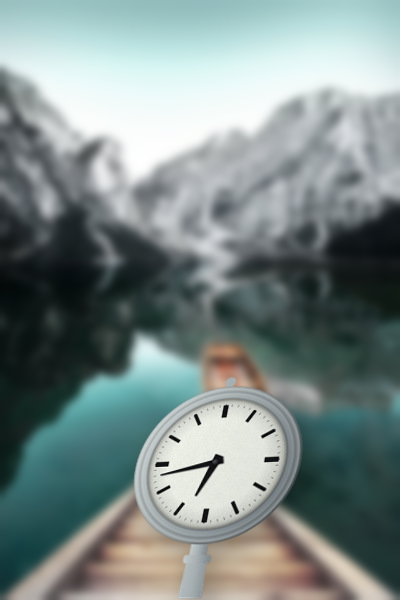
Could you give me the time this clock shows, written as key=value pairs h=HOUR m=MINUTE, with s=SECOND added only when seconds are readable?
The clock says h=6 m=43
